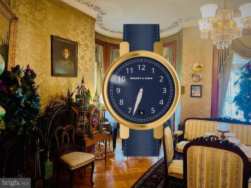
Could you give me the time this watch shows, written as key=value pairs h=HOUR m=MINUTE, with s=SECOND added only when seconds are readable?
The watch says h=6 m=33
